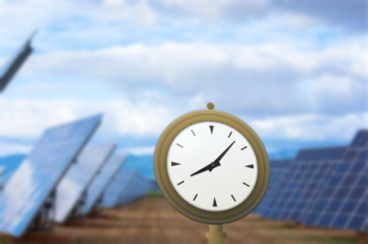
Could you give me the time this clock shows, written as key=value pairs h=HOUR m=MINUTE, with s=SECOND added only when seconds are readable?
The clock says h=8 m=7
